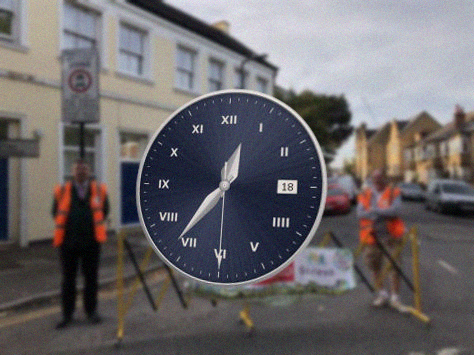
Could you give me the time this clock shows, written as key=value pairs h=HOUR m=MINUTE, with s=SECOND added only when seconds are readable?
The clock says h=12 m=36 s=30
